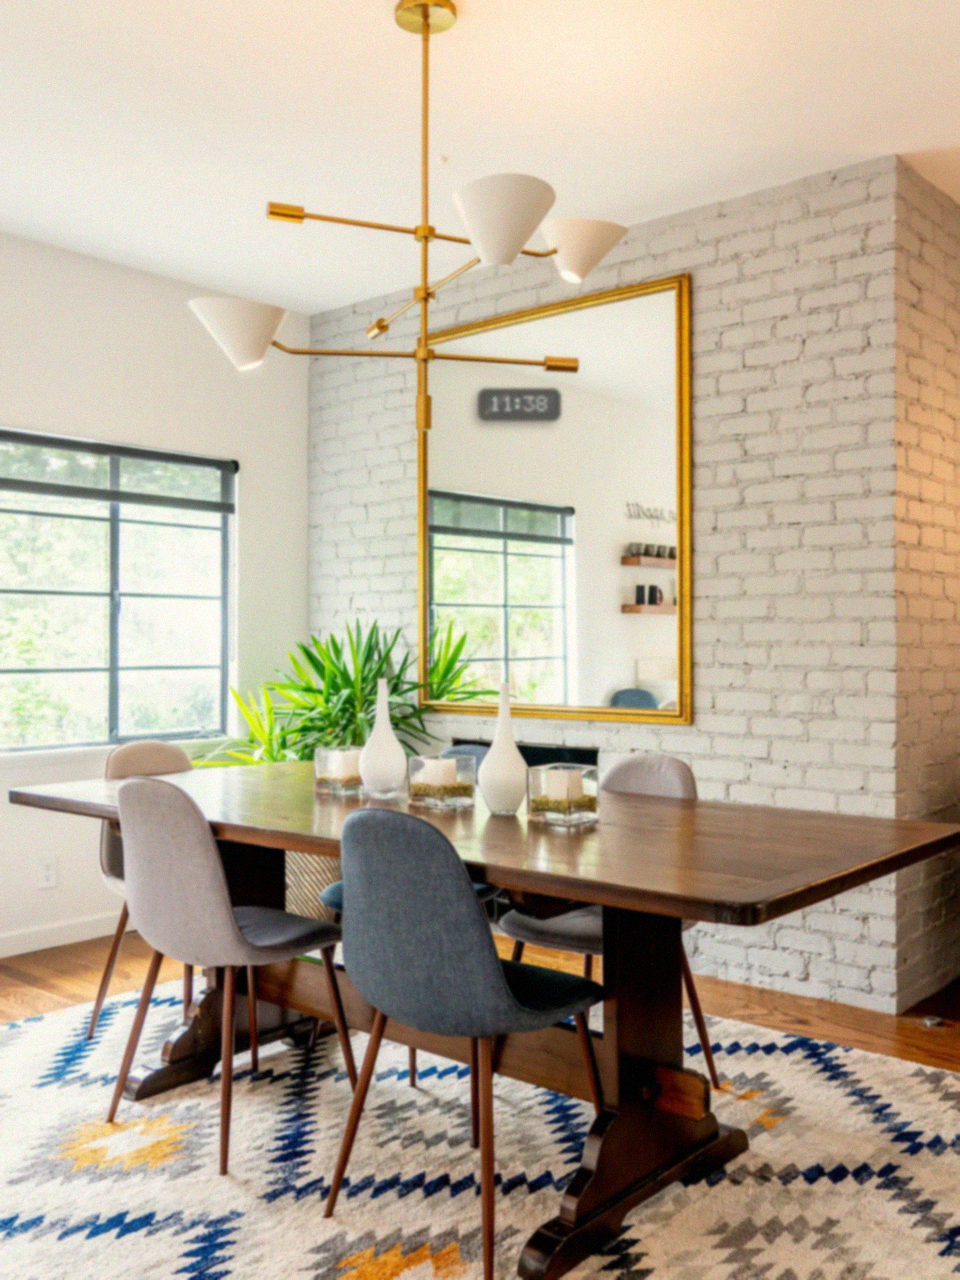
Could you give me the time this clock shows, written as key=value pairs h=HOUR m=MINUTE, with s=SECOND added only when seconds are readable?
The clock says h=11 m=38
